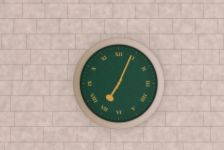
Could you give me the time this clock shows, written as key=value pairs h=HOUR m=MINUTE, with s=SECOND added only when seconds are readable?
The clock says h=7 m=4
